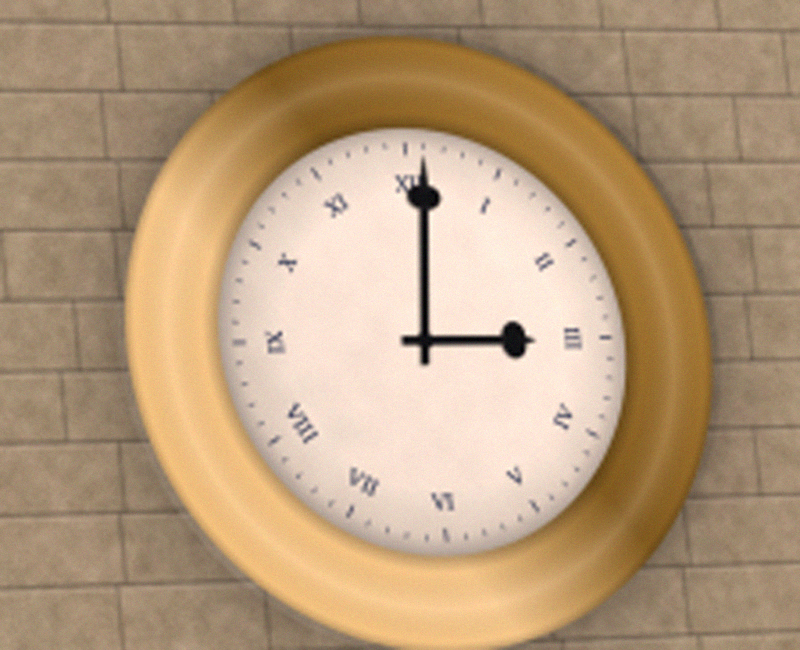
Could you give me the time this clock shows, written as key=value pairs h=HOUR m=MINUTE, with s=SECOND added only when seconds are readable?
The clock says h=3 m=1
